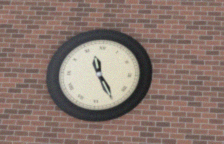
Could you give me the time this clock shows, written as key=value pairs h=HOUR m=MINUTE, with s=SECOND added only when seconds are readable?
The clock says h=11 m=25
